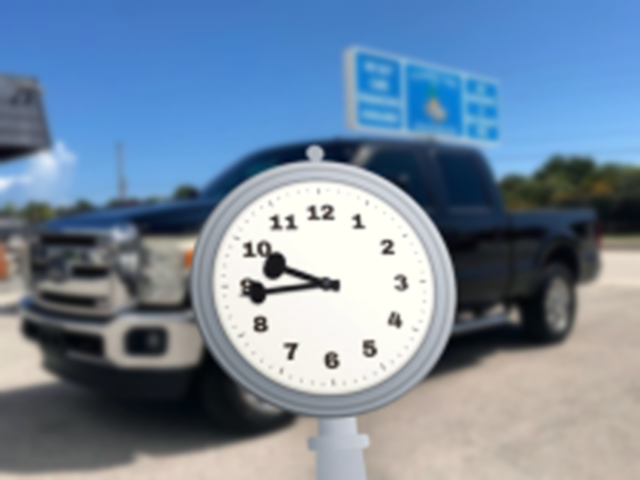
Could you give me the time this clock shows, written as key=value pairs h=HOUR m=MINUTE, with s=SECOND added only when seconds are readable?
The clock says h=9 m=44
